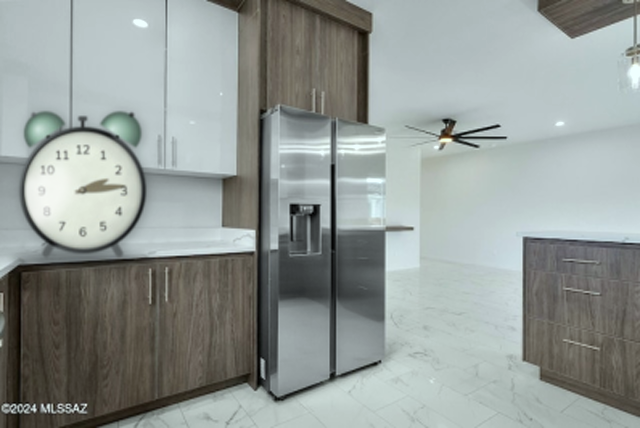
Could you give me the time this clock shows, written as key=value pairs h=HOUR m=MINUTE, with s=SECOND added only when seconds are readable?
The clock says h=2 m=14
